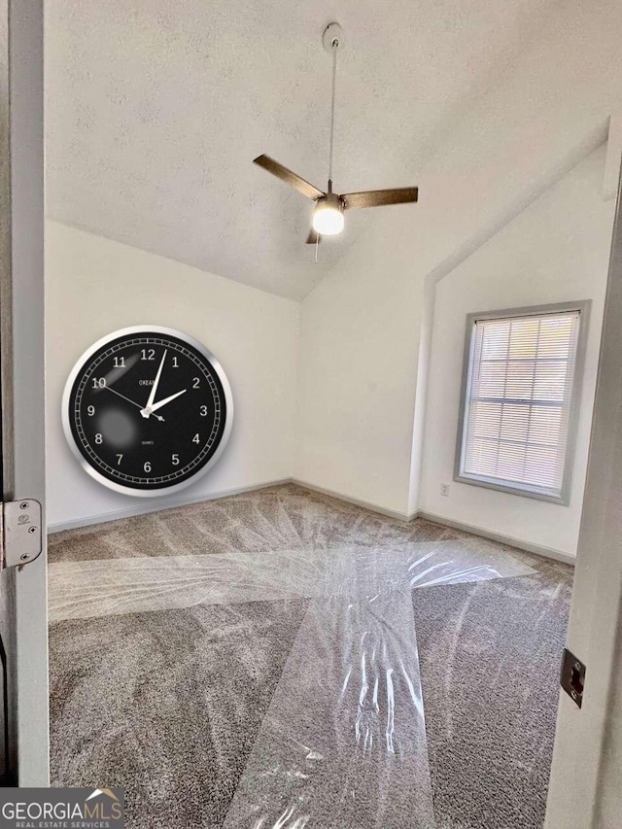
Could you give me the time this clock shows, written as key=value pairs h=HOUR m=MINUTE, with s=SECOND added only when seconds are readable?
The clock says h=2 m=2 s=50
